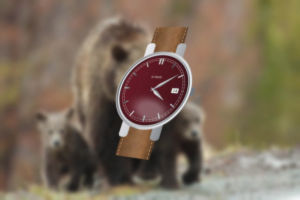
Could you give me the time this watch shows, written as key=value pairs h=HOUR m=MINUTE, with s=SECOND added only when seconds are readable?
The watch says h=4 m=9
